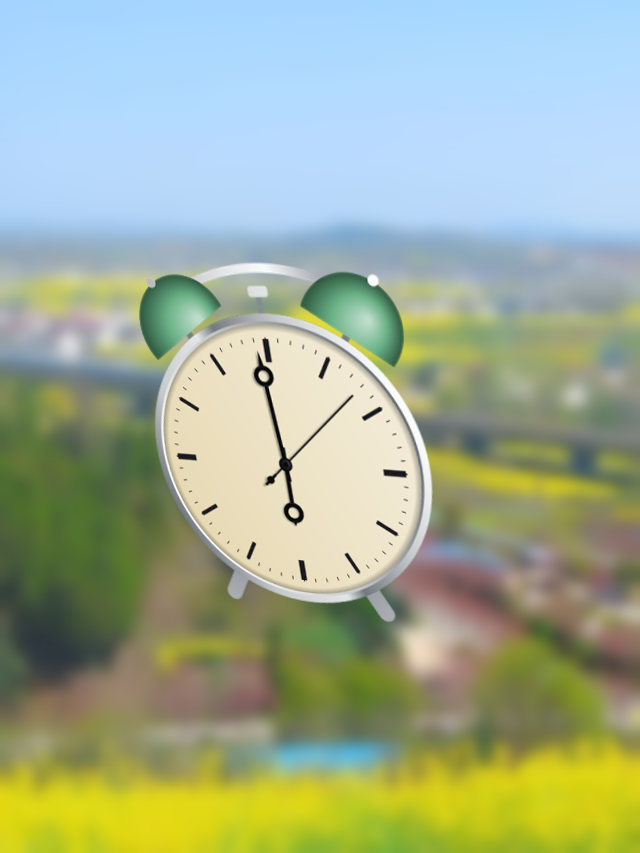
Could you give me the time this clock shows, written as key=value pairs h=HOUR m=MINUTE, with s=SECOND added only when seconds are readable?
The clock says h=5 m=59 s=8
